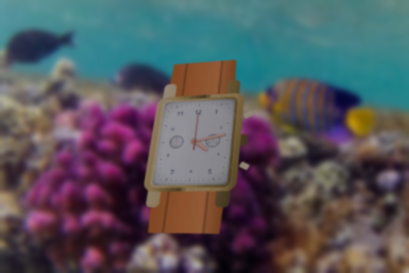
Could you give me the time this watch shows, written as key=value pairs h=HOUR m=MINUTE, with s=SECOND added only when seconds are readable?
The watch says h=4 m=13
